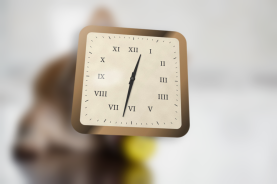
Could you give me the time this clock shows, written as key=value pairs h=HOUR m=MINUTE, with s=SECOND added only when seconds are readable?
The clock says h=12 m=32
